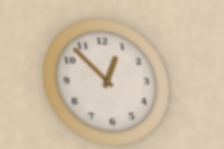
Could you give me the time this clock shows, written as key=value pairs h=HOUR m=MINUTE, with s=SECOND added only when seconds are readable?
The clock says h=12 m=53
